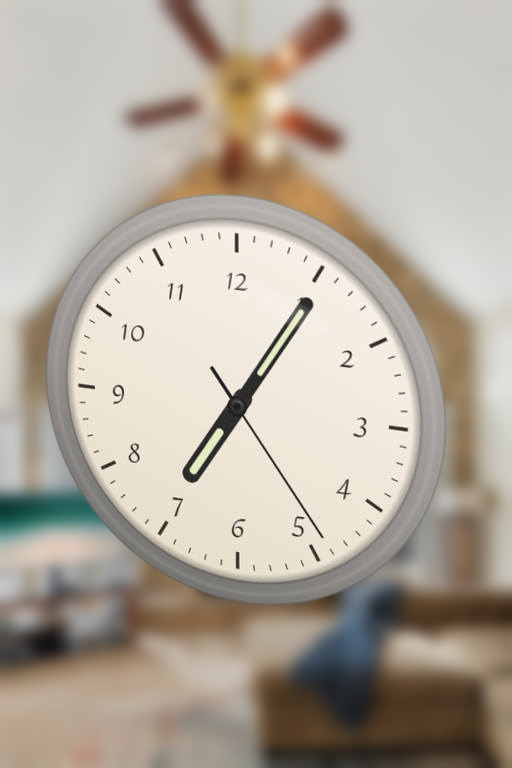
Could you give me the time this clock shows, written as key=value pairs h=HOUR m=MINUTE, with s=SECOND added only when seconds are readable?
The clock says h=7 m=5 s=24
